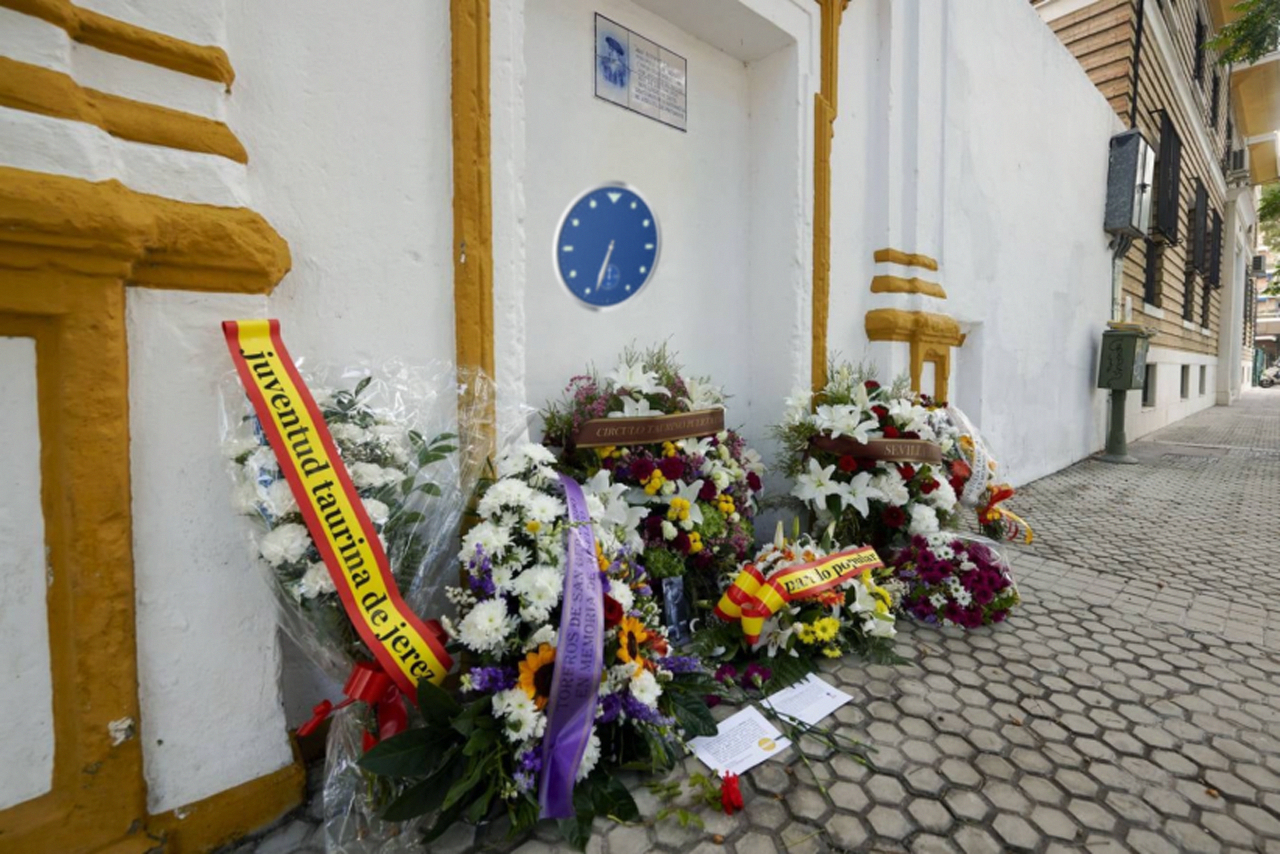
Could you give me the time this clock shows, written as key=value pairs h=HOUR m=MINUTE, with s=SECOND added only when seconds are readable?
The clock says h=6 m=33
